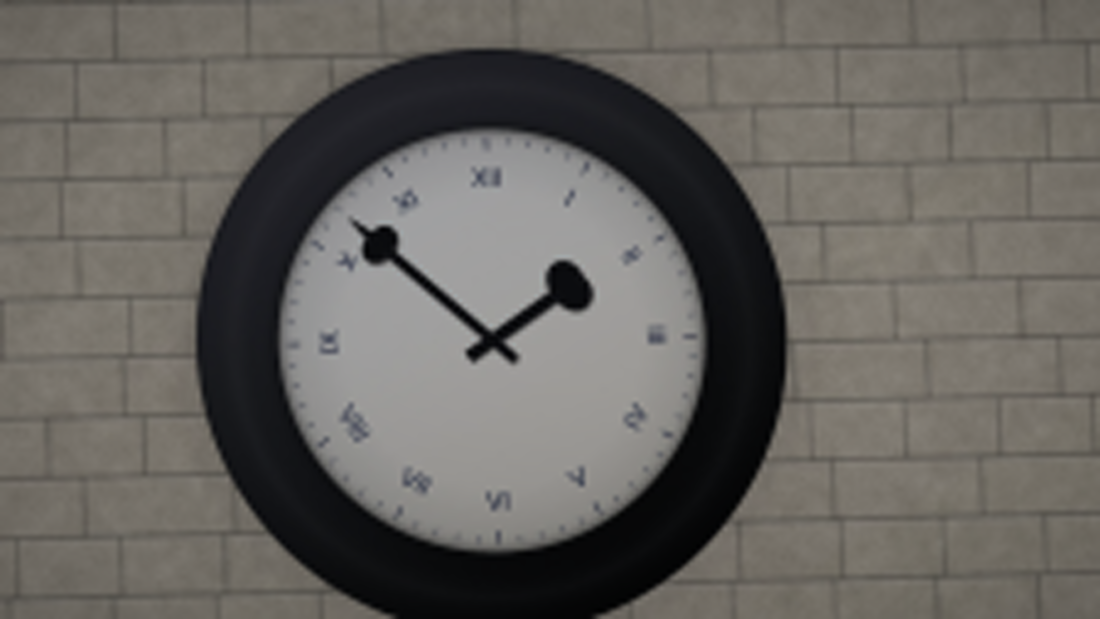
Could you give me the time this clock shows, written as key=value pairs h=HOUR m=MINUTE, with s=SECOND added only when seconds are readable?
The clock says h=1 m=52
